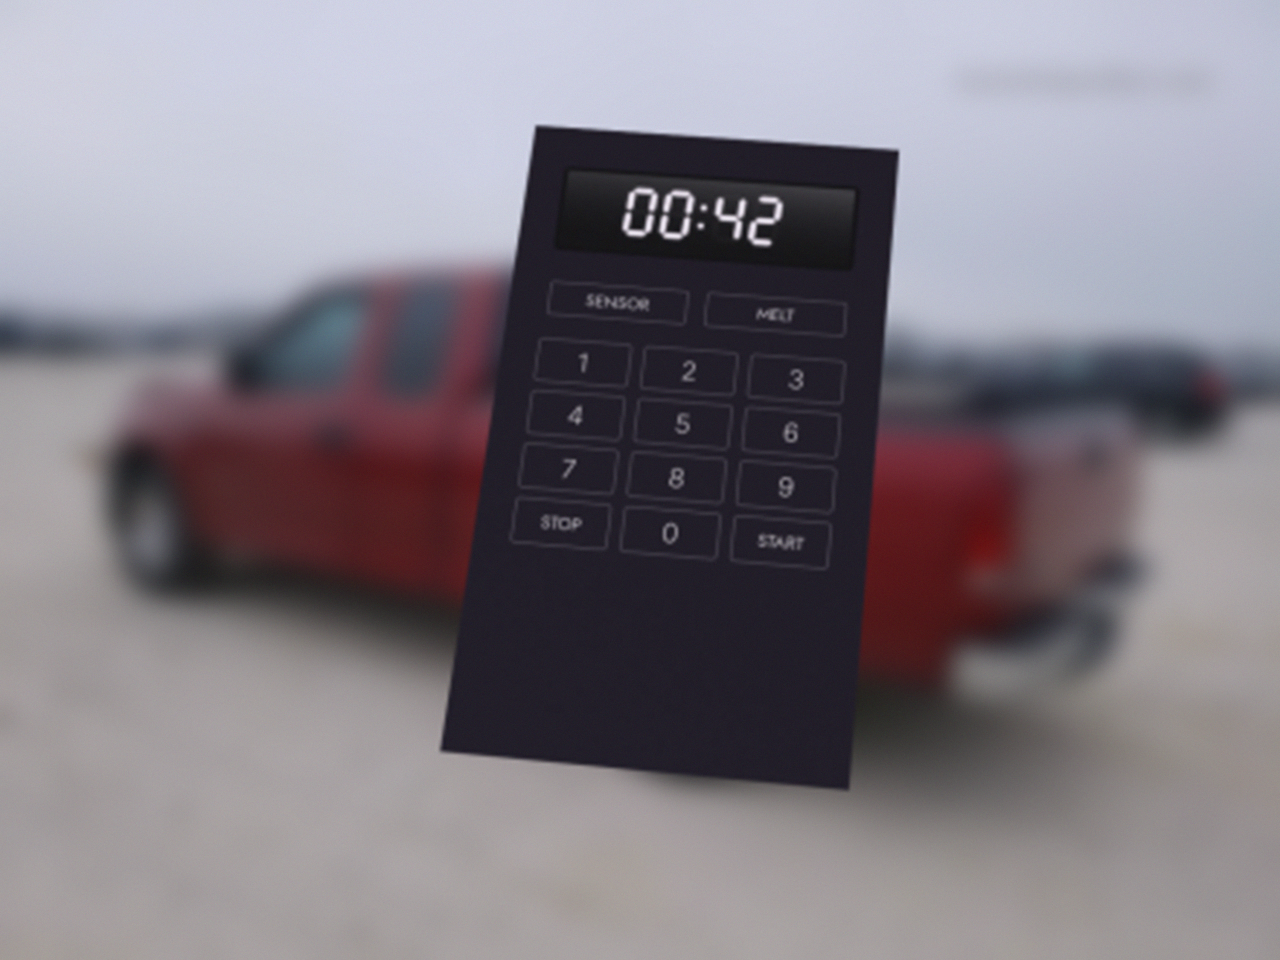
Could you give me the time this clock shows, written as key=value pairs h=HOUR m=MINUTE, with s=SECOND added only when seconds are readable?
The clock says h=0 m=42
